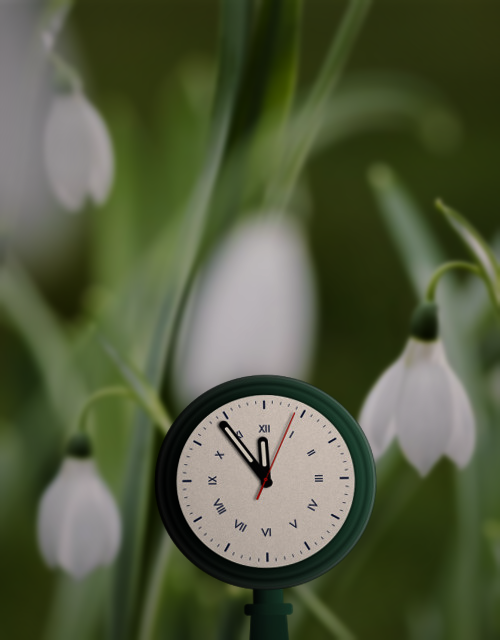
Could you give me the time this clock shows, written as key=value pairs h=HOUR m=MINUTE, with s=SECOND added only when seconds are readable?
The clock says h=11 m=54 s=4
